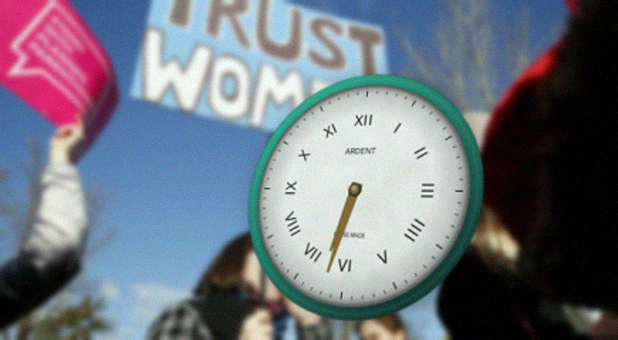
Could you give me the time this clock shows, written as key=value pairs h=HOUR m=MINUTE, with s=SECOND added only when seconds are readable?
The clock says h=6 m=32
